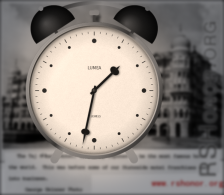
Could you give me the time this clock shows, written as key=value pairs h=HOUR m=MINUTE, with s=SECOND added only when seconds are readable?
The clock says h=1 m=32
